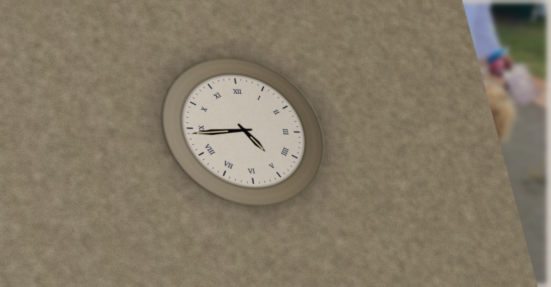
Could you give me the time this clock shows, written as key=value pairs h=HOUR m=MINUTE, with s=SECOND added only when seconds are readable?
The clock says h=4 m=44
